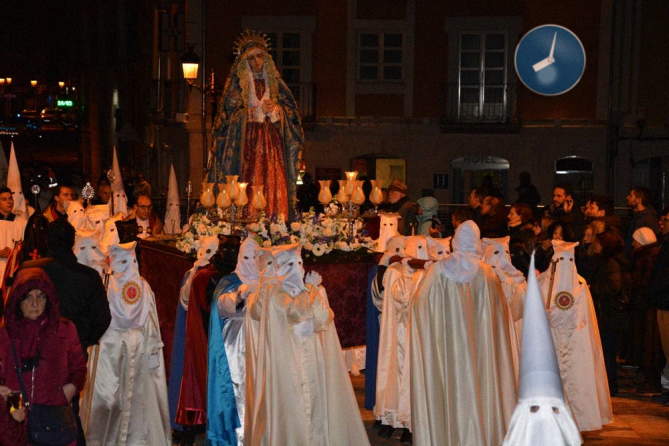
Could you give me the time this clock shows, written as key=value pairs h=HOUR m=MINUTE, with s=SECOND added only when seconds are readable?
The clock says h=8 m=2
